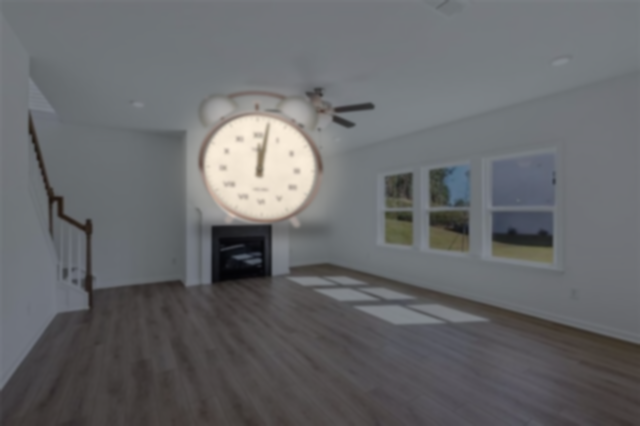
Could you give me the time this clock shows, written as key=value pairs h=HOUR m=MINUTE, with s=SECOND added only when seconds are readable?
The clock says h=12 m=2
